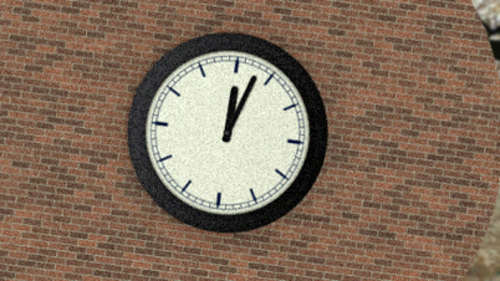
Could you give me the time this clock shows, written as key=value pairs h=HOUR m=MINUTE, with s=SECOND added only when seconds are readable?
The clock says h=12 m=3
